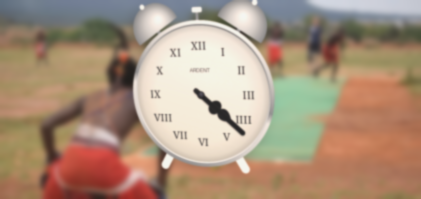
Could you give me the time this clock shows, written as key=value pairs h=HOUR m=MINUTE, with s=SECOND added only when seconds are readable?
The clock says h=4 m=22
